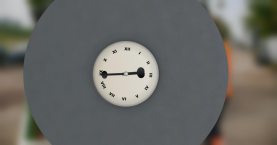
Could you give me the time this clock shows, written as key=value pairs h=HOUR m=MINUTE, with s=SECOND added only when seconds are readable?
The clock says h=2 m=44
